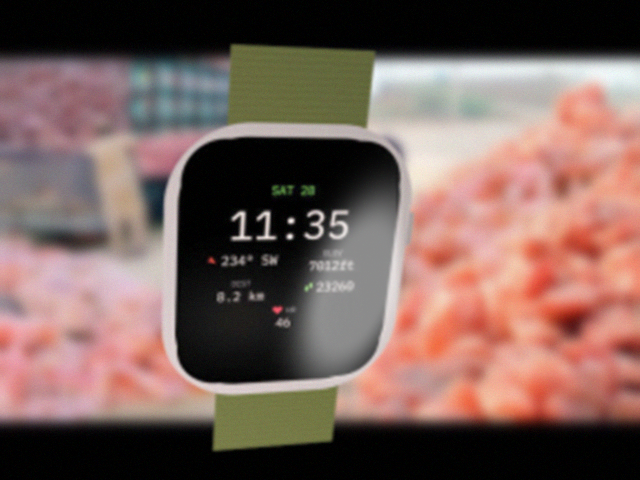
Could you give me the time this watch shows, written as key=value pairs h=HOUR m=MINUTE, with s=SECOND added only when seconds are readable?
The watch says h=11 m=35
